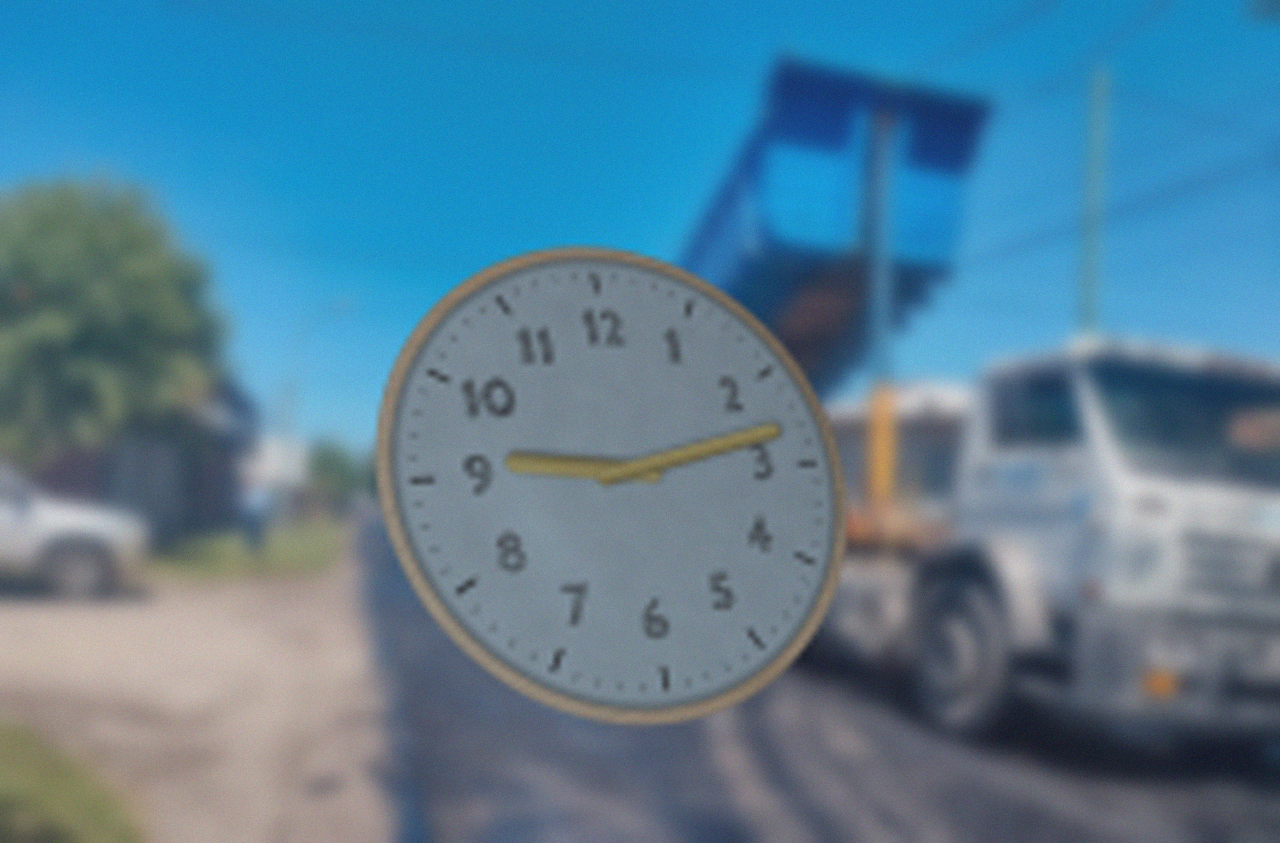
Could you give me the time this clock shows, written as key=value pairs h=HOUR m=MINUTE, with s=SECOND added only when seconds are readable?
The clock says h=9 m=13
